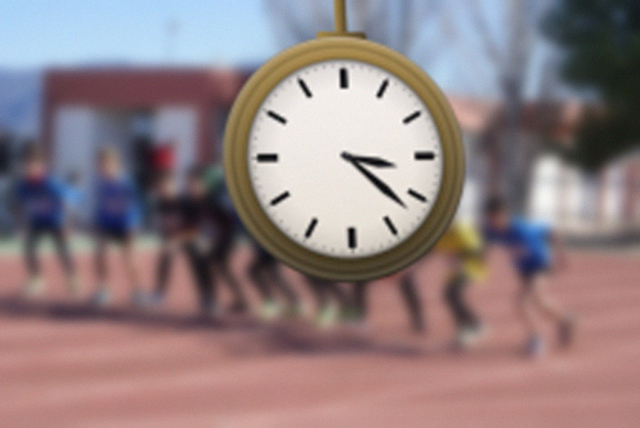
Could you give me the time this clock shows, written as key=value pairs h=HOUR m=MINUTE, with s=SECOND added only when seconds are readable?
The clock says h=3 m=22
